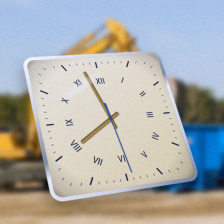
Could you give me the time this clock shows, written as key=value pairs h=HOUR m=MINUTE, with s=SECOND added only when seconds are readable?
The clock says h=7 m=57 s=29
